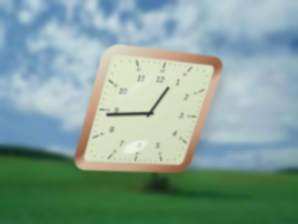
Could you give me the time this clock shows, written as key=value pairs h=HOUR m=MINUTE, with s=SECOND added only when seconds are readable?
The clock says h=12 m=44
